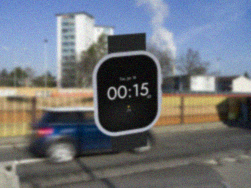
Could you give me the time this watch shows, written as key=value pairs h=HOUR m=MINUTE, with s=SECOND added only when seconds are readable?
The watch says h=0 m=15
